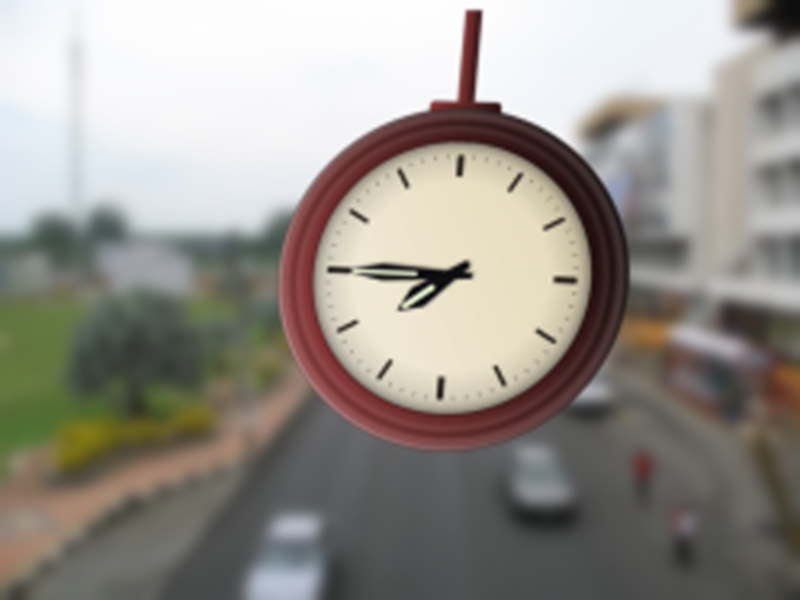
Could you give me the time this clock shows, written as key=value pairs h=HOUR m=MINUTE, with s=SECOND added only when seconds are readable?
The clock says h=7 m=45
